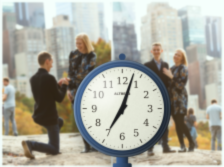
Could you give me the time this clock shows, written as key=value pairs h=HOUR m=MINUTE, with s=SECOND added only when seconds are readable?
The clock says h=7 m=3
